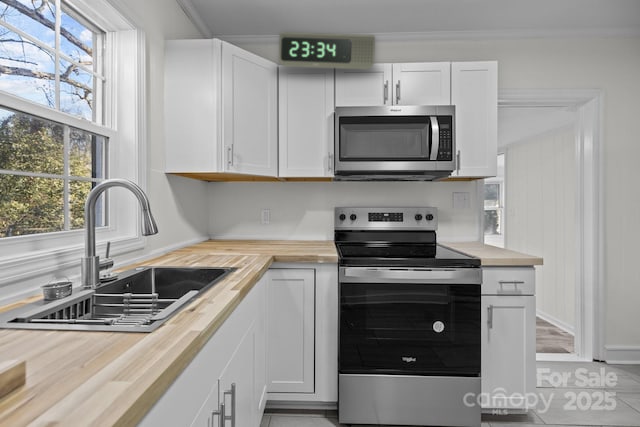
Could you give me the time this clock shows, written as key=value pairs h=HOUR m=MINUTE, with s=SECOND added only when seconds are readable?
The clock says h=23 m=34
